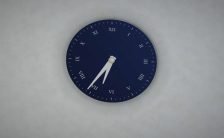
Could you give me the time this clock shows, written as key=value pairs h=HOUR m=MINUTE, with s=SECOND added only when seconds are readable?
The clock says h=6 m=36
